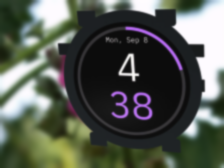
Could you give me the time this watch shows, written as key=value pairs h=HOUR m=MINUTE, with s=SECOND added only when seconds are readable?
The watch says h=4 m=38
